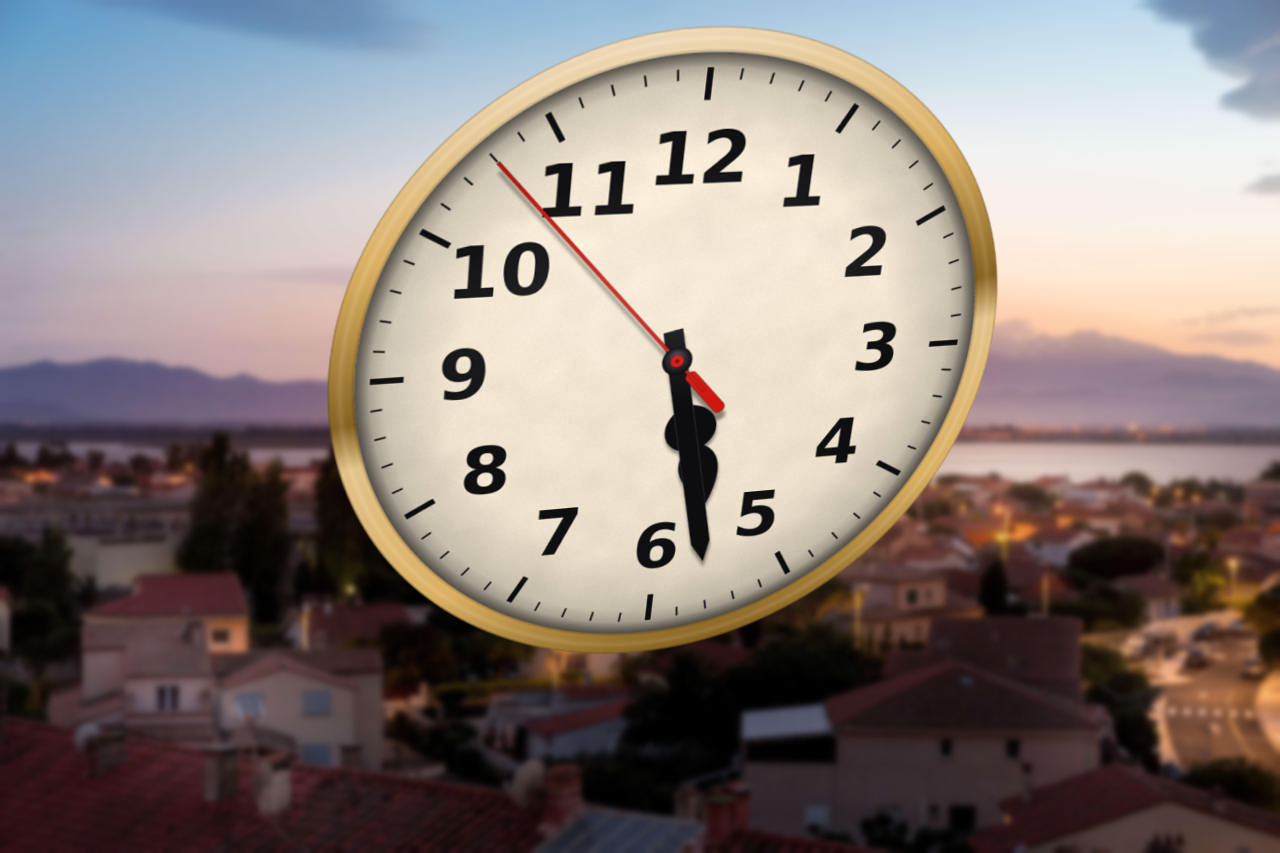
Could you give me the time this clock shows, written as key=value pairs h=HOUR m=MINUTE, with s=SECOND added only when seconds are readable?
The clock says h=5 m=27 s=53
